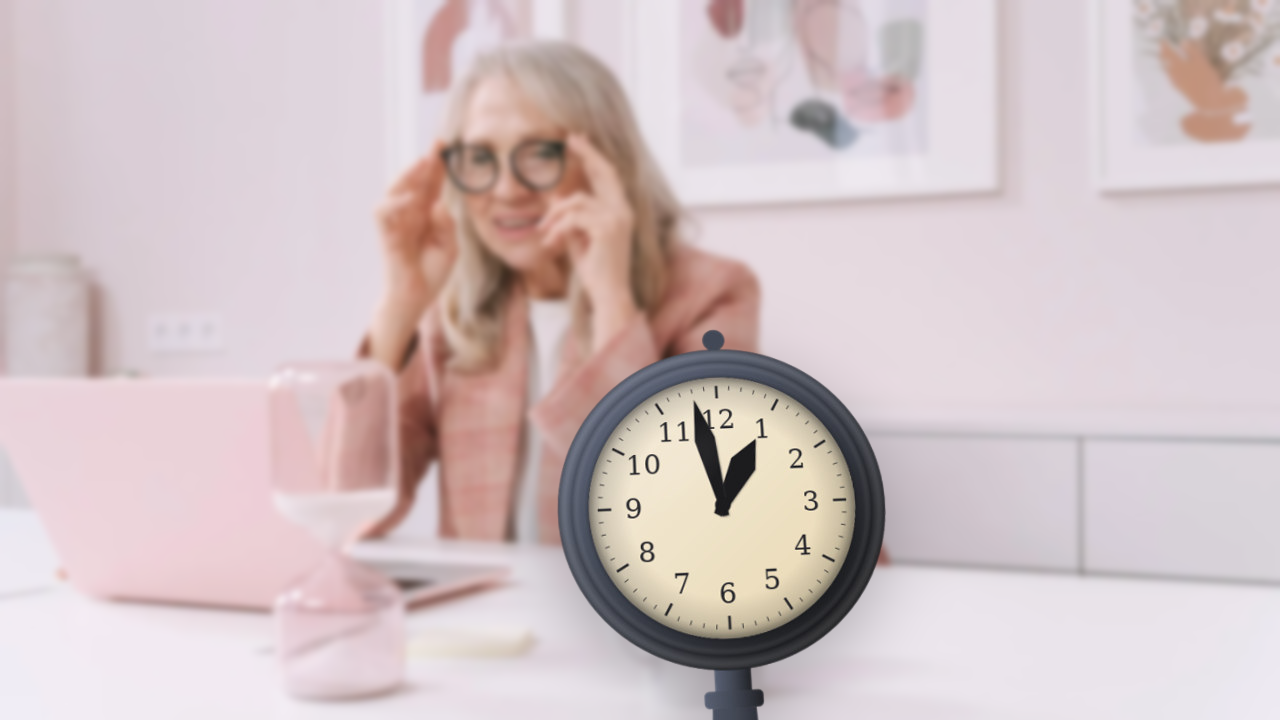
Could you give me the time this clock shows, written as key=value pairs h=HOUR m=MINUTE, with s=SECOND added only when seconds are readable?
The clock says h=12 m=58
